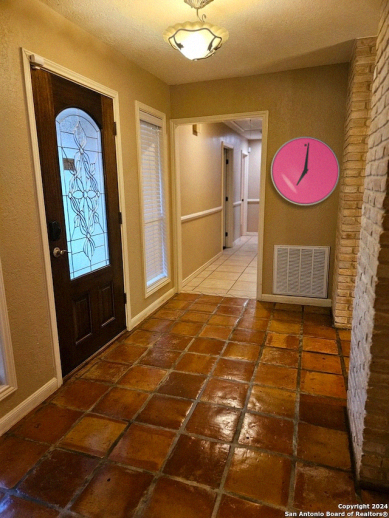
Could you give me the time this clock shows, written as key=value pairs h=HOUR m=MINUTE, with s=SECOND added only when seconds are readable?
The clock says h=7 m=1
